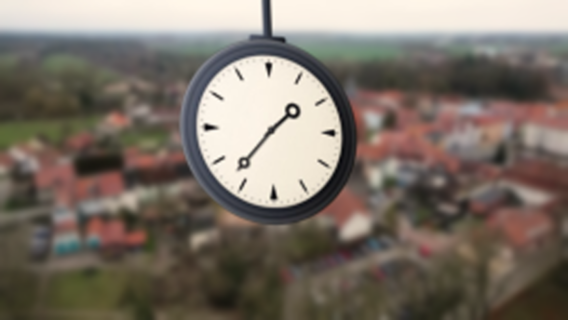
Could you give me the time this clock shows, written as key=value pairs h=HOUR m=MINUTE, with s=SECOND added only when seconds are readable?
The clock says h=1 m=37
